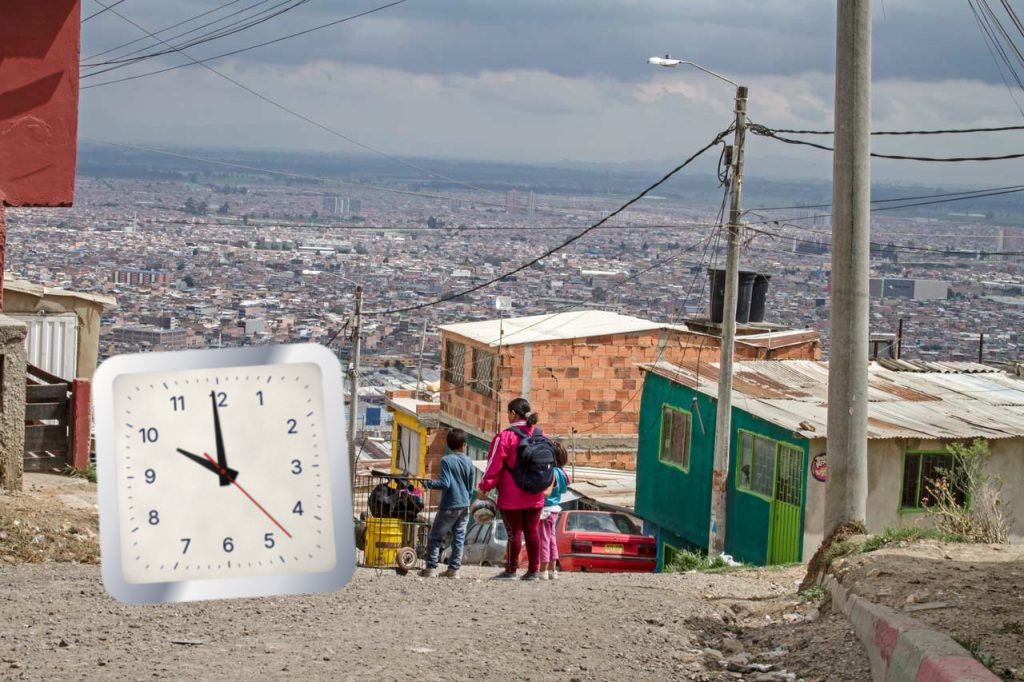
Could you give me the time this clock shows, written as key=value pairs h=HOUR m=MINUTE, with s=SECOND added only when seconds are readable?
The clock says h=9 m=59 s=23
